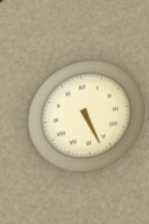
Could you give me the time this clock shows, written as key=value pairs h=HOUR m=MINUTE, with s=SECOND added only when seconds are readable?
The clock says h=5 m=27
